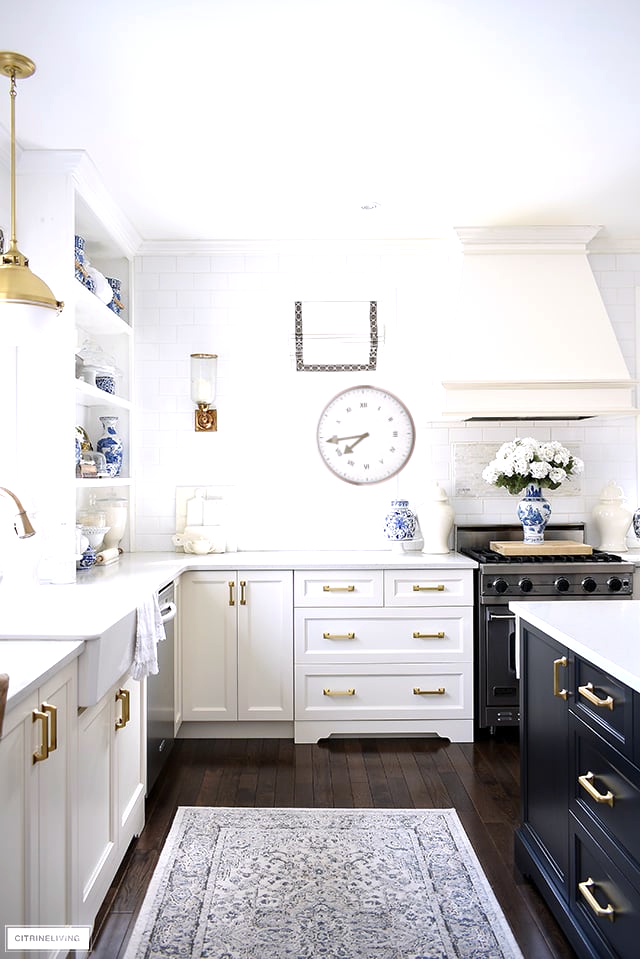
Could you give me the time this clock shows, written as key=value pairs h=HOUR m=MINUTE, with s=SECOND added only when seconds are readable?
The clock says h=7 m=44
